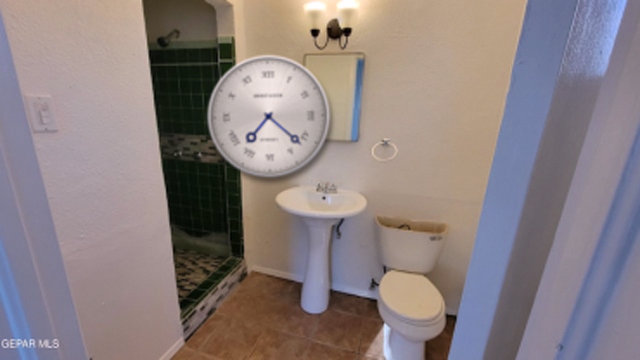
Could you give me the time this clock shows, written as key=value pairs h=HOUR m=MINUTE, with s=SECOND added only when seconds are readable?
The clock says h=7 m=22
